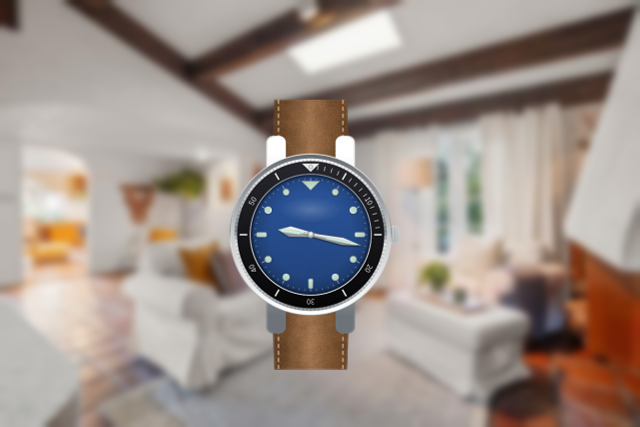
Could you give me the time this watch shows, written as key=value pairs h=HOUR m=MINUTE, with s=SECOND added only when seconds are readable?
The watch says h=9 m=17
